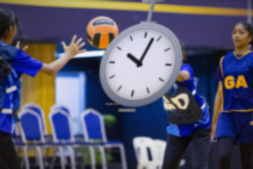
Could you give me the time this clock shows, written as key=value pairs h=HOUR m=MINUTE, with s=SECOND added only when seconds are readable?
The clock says h=10 m=3
